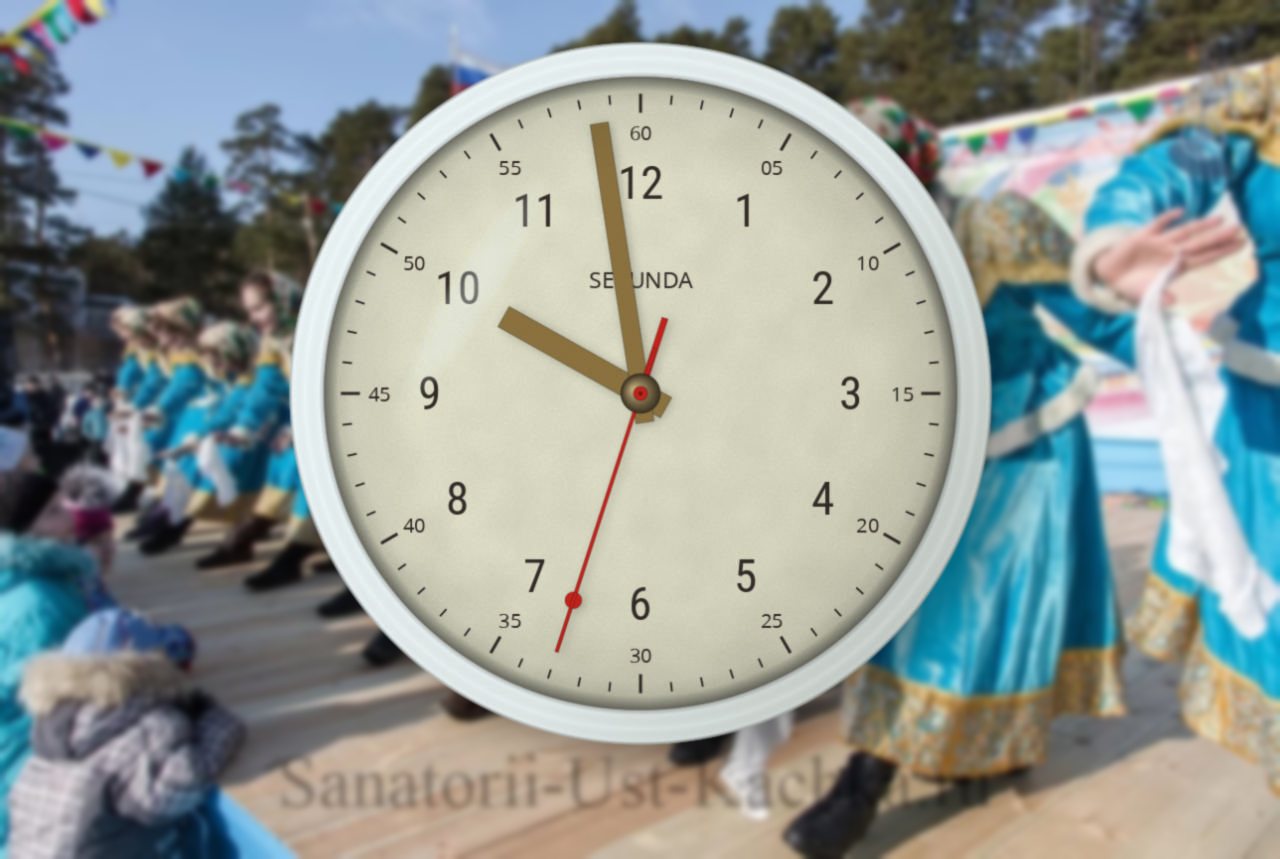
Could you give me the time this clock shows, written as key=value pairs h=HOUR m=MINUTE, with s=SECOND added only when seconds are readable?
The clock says h=9 m=58 s=33
